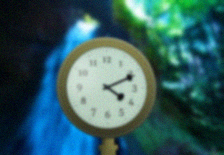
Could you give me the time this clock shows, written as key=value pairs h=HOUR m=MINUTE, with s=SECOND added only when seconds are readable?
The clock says h=4 m=11
